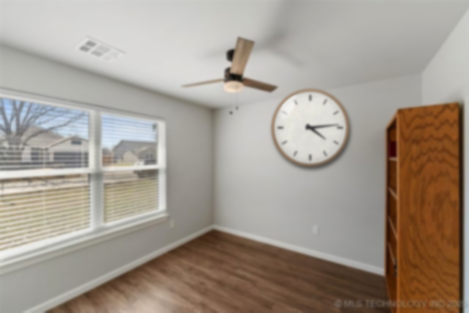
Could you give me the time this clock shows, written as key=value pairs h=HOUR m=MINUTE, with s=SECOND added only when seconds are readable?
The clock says h=4 m=14
